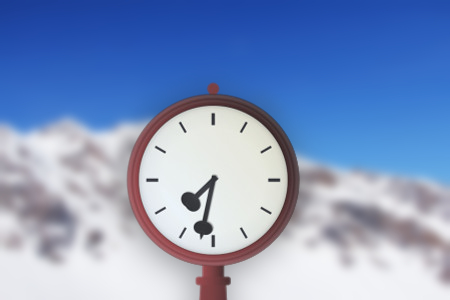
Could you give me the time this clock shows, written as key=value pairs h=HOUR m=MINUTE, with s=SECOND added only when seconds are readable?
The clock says h=7 m=32
